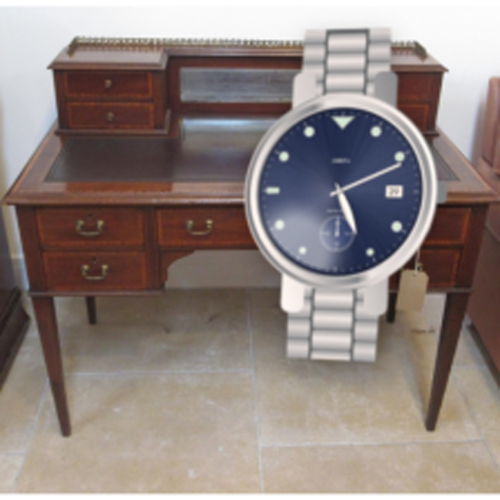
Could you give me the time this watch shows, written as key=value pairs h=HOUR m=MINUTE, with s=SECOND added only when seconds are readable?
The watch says h=5 m=11
